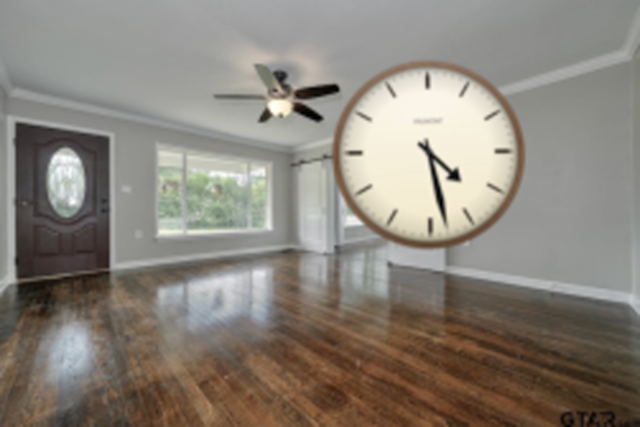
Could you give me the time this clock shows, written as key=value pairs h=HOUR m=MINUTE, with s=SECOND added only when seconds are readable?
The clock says h=4 m=28
